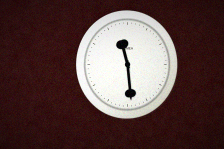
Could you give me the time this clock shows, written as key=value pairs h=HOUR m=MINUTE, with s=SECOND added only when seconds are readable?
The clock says h=11 m=29
